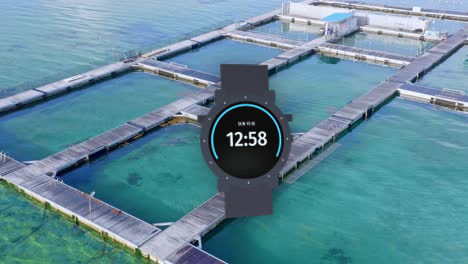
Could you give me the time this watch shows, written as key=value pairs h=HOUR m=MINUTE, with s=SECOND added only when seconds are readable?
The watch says h=12 m=58
